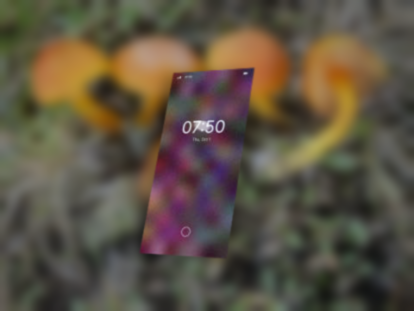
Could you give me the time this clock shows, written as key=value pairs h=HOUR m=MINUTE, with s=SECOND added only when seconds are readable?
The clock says h=7 m=50
